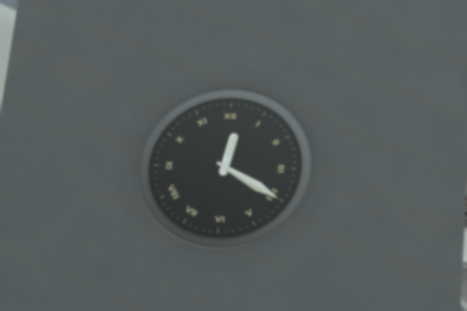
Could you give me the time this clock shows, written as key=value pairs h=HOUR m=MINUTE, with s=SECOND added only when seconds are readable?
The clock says h=12 m=20
